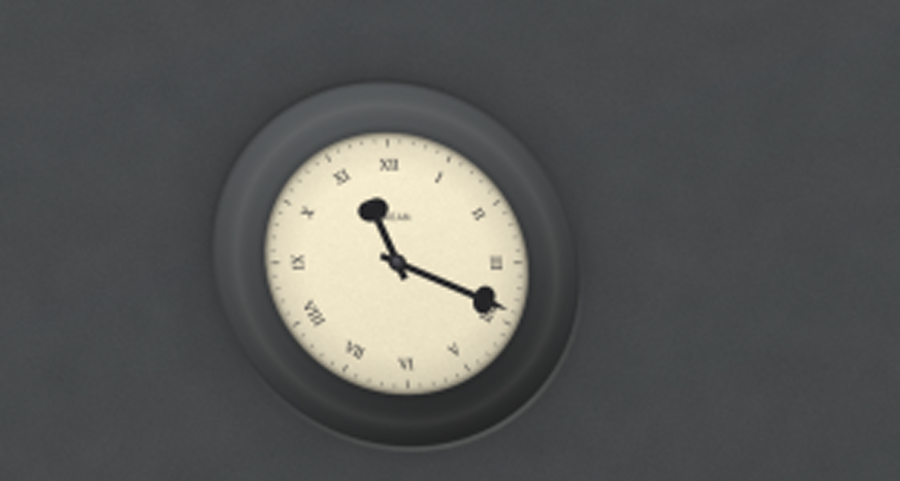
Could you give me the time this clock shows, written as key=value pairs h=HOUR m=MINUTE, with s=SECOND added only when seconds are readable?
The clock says h=11 m=19
